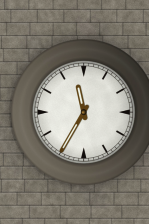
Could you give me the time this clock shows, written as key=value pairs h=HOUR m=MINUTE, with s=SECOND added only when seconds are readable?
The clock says h=11 m=35
